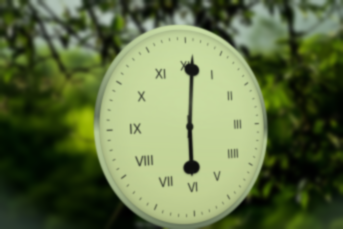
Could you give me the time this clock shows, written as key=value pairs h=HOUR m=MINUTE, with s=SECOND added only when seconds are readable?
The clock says h=6 m=1
